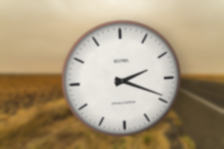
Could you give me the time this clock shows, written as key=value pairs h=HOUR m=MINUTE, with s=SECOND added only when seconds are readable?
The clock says h=2 m=19
